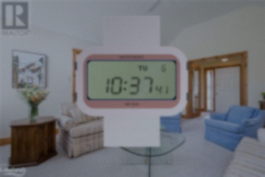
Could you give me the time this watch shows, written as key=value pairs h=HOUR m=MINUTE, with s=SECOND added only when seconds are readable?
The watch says h=10 m=37
